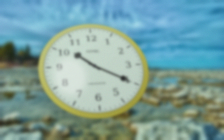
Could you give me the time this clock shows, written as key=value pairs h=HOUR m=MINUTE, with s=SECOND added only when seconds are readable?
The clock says h=10 m=20
